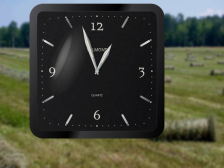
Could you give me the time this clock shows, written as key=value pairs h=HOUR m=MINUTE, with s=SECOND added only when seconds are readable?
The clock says h=12 m=57
